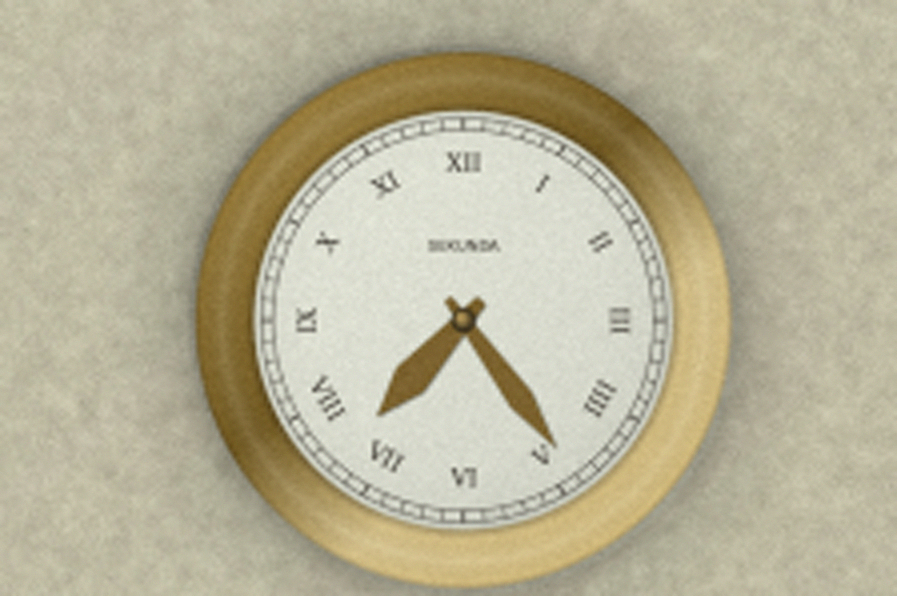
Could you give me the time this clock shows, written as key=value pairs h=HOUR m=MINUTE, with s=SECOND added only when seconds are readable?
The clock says h=7 m=24
